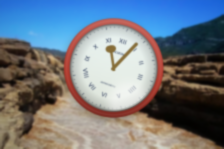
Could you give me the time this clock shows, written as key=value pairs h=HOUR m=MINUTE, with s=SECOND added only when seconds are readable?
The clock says h=11 m=4
